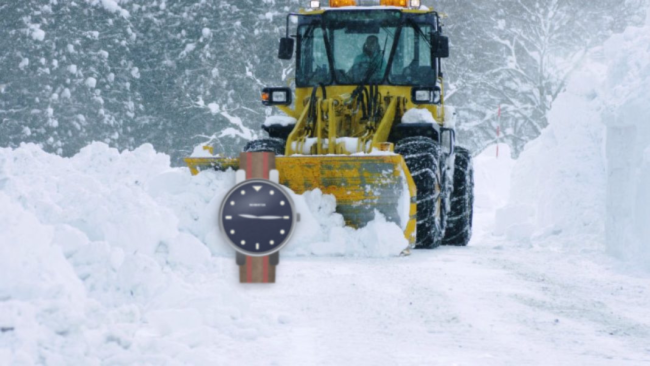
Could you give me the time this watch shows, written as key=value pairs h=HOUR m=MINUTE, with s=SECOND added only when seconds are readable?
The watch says h=9 m=15
